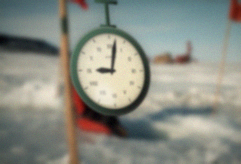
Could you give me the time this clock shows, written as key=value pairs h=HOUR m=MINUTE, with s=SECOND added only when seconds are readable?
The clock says h=9 m=2
